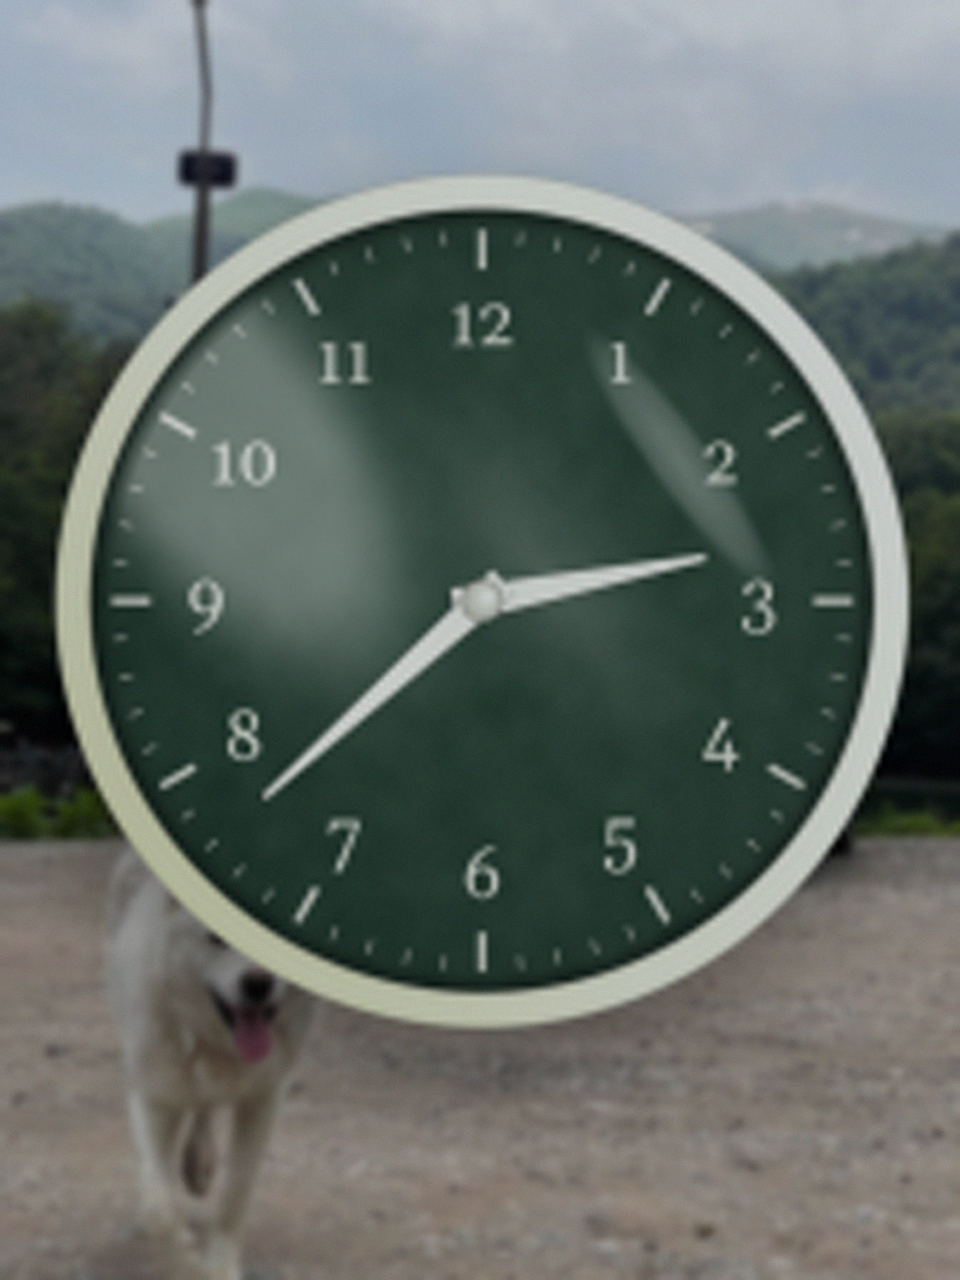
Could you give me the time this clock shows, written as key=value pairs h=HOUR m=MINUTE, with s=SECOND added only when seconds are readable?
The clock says h=2 m=38
